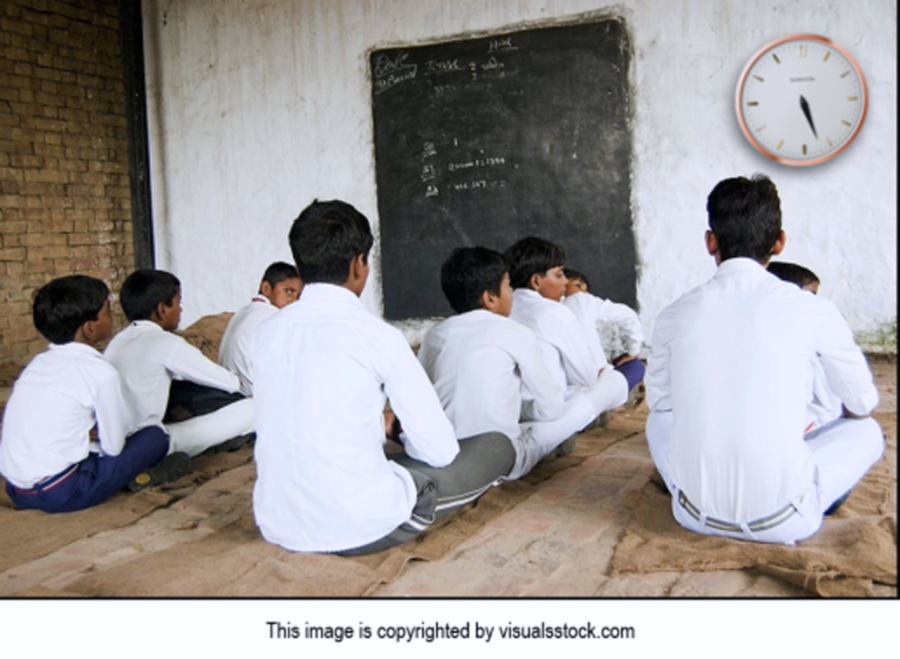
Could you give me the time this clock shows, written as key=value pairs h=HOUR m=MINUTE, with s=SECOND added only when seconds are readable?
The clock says h=5 m=27
